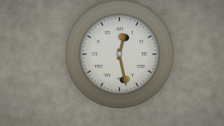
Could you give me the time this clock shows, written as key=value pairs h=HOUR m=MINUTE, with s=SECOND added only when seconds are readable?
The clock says h=12 m=28
